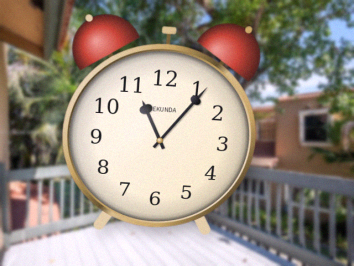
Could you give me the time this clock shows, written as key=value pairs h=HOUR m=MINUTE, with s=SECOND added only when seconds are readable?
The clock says h=11 m=6
